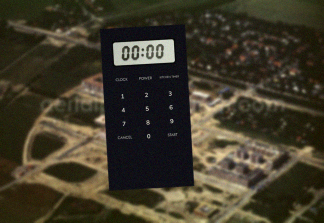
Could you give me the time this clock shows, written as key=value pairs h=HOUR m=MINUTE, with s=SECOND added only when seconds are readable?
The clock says h=0 m=0
